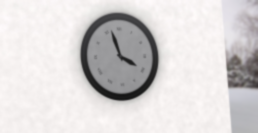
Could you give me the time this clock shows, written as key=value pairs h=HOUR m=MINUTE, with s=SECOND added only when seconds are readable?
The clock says h=3 m=57
